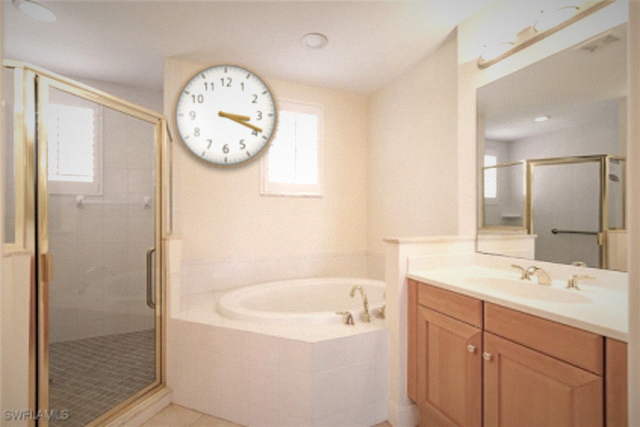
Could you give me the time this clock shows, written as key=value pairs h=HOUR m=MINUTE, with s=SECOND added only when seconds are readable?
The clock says h=3 m=19
